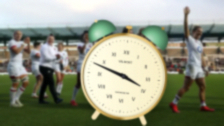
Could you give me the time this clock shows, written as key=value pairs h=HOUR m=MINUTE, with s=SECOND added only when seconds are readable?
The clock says h=3 m=48
